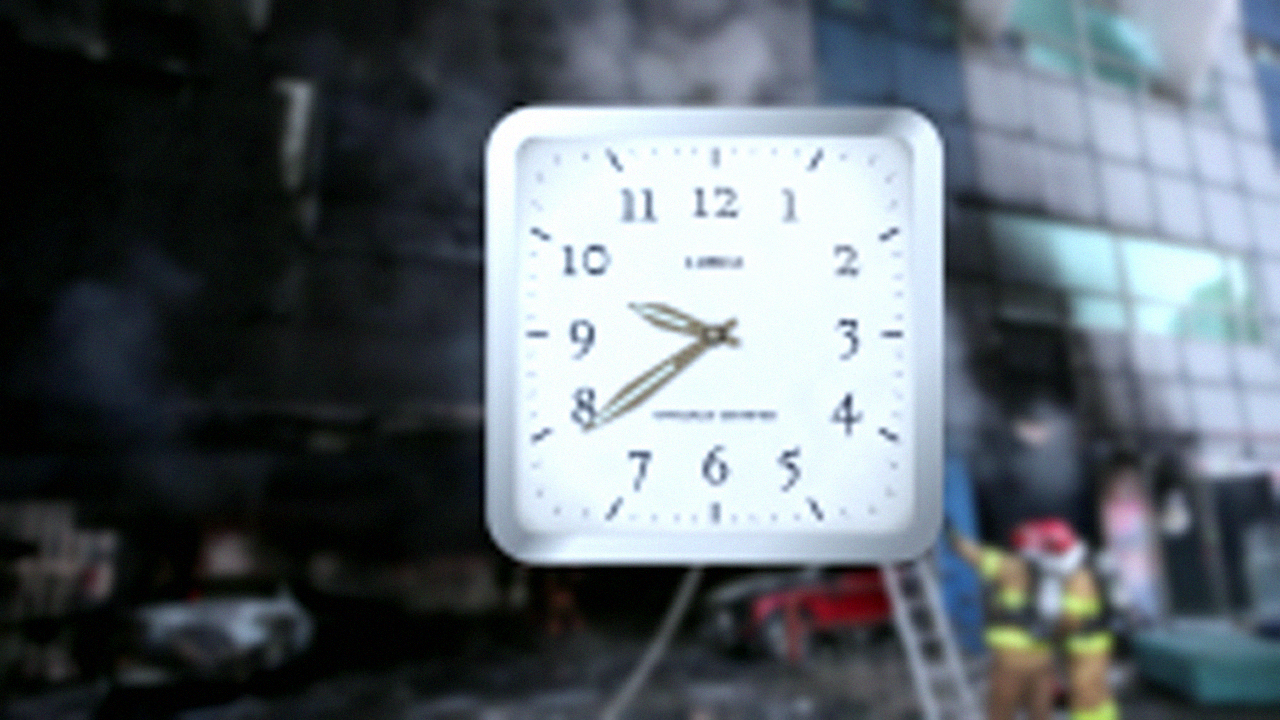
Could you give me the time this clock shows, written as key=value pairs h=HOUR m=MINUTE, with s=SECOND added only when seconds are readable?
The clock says h=9 m=39
